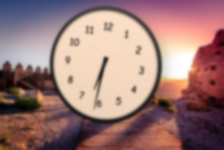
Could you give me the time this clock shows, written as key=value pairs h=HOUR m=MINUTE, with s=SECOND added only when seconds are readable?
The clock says h=6 m=31
